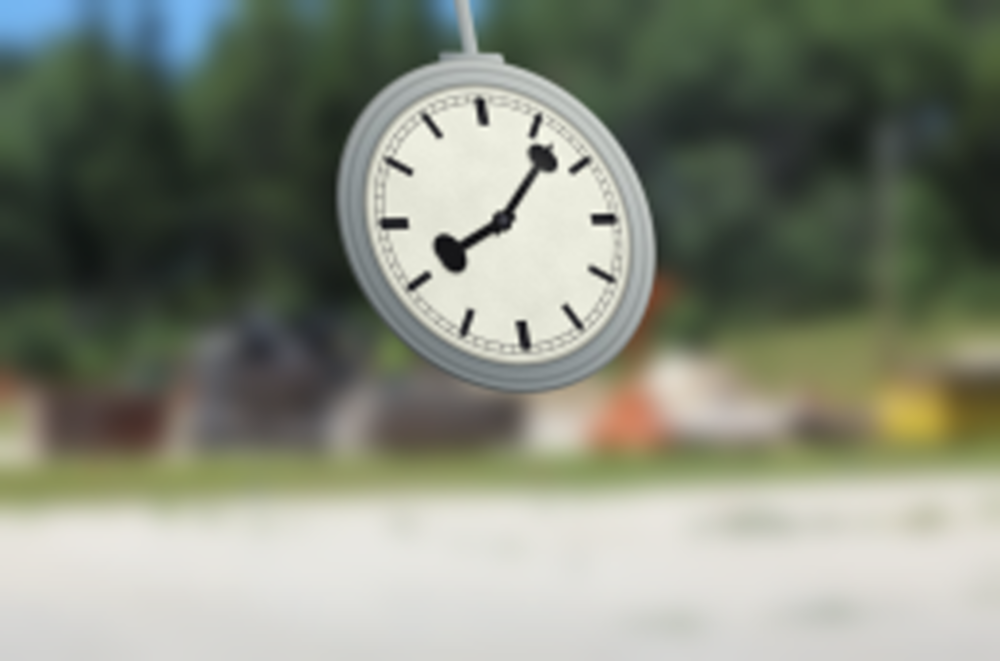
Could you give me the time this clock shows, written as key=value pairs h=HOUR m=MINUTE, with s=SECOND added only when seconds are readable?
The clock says h=8 m=7
